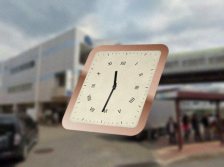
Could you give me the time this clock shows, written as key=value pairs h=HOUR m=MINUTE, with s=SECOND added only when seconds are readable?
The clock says h=11 m=31
